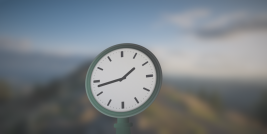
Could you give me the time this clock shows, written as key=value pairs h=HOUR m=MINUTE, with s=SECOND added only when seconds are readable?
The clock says h=1 m=43
